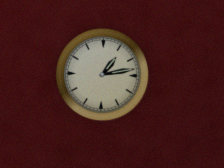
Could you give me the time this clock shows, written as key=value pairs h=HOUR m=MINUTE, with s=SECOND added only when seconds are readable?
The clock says h=1 m=13
